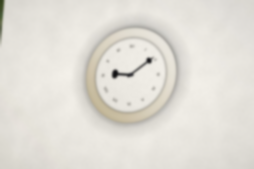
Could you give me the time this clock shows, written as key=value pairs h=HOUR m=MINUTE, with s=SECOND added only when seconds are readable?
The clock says h=9 m=9
